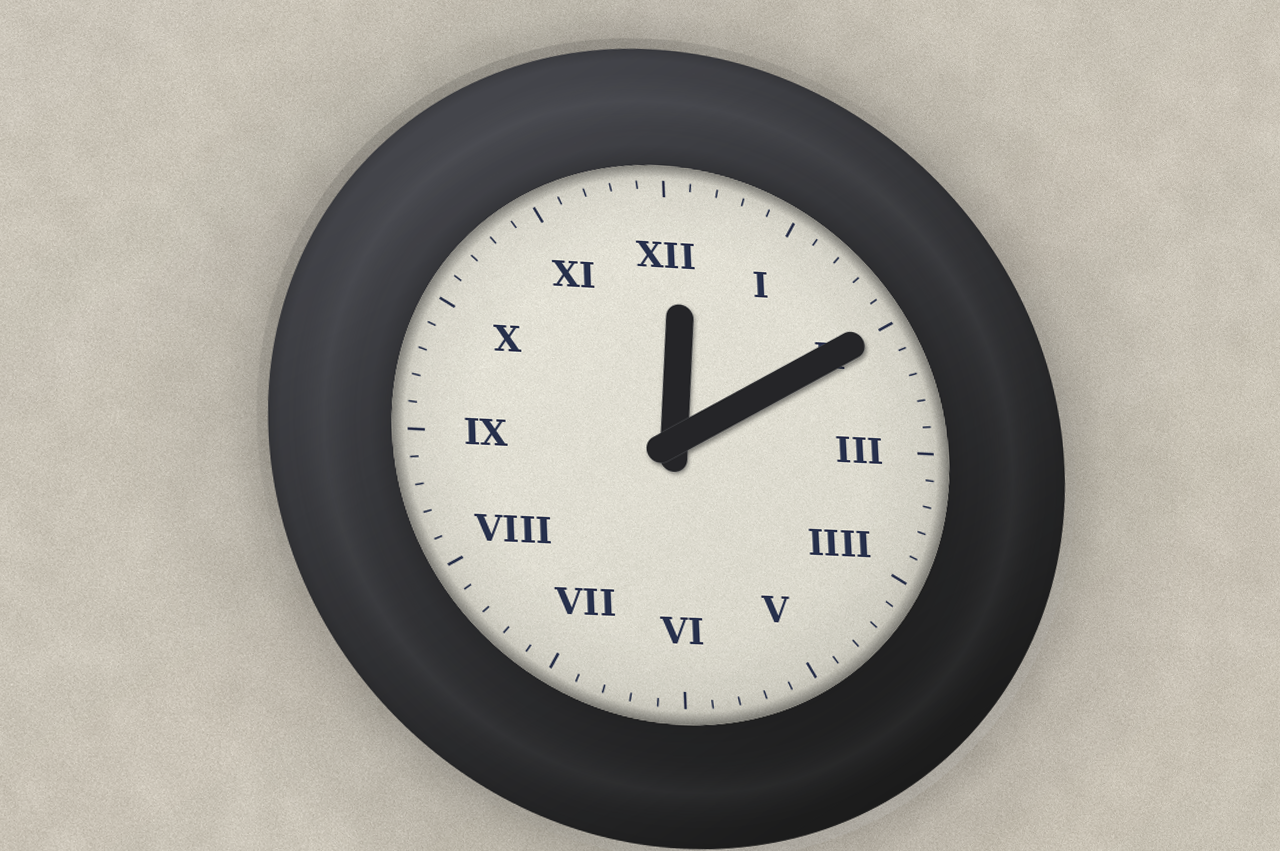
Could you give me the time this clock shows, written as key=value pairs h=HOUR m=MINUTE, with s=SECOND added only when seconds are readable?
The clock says h=12 m=10
